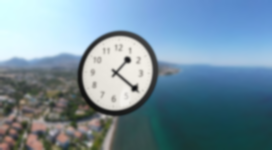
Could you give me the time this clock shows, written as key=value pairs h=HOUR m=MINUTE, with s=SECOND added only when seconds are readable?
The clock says h=1 m=21
